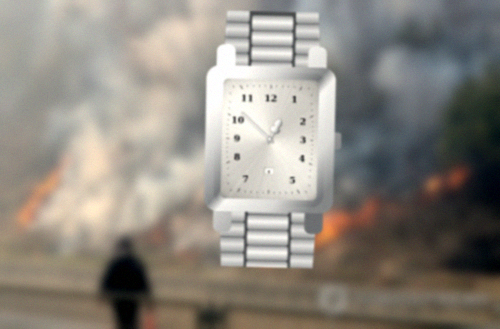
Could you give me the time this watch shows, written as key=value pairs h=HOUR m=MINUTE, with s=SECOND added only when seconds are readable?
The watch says h=12 m=52
